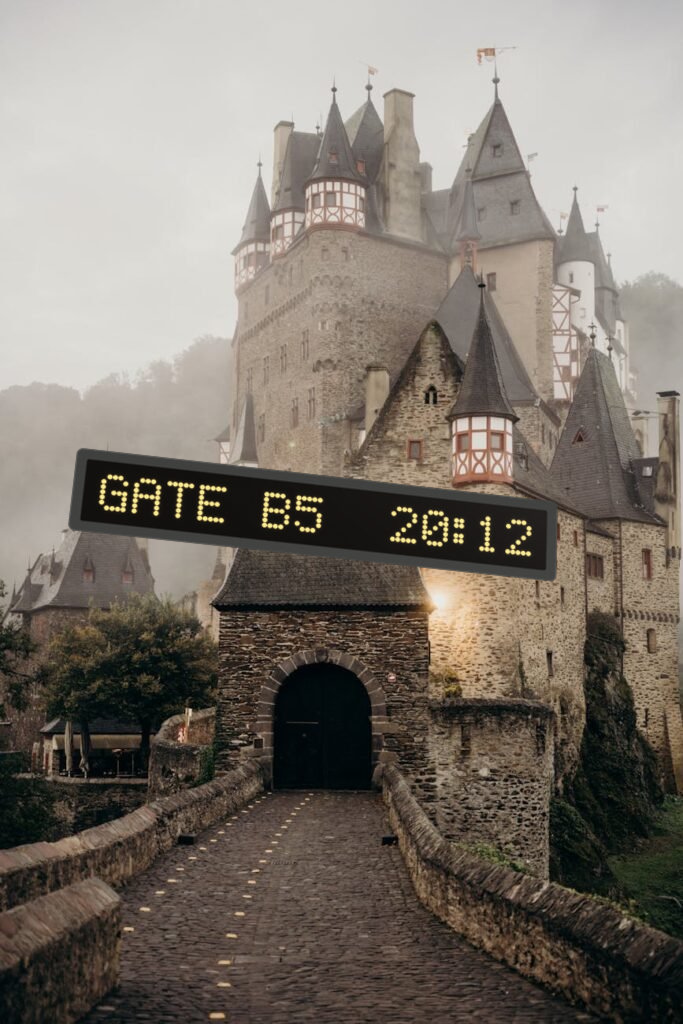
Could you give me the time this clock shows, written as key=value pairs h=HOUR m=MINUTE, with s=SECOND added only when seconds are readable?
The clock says h=20 m=12
